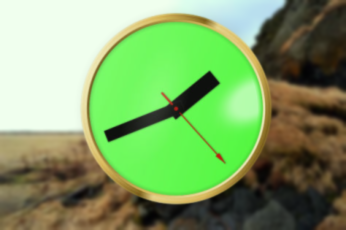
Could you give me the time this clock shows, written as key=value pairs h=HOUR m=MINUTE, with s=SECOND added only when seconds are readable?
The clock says h=1 m=41 s=23
